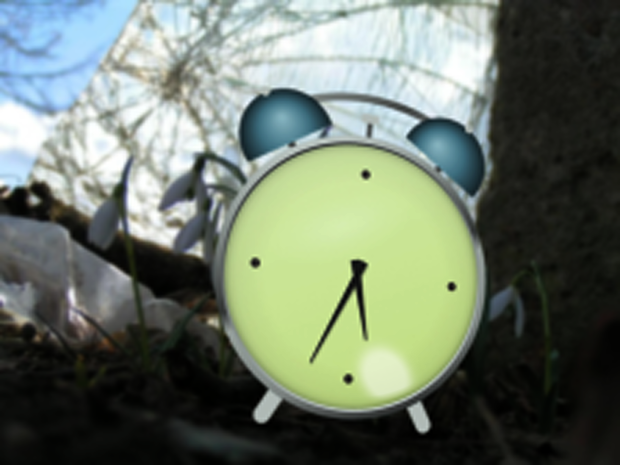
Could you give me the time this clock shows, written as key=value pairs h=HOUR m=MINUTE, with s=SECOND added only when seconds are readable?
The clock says h=5 m=34
